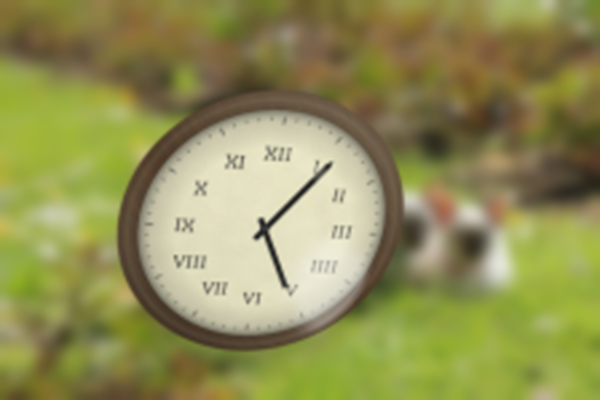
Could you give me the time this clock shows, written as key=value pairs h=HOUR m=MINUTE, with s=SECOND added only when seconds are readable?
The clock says h=5 m=6
